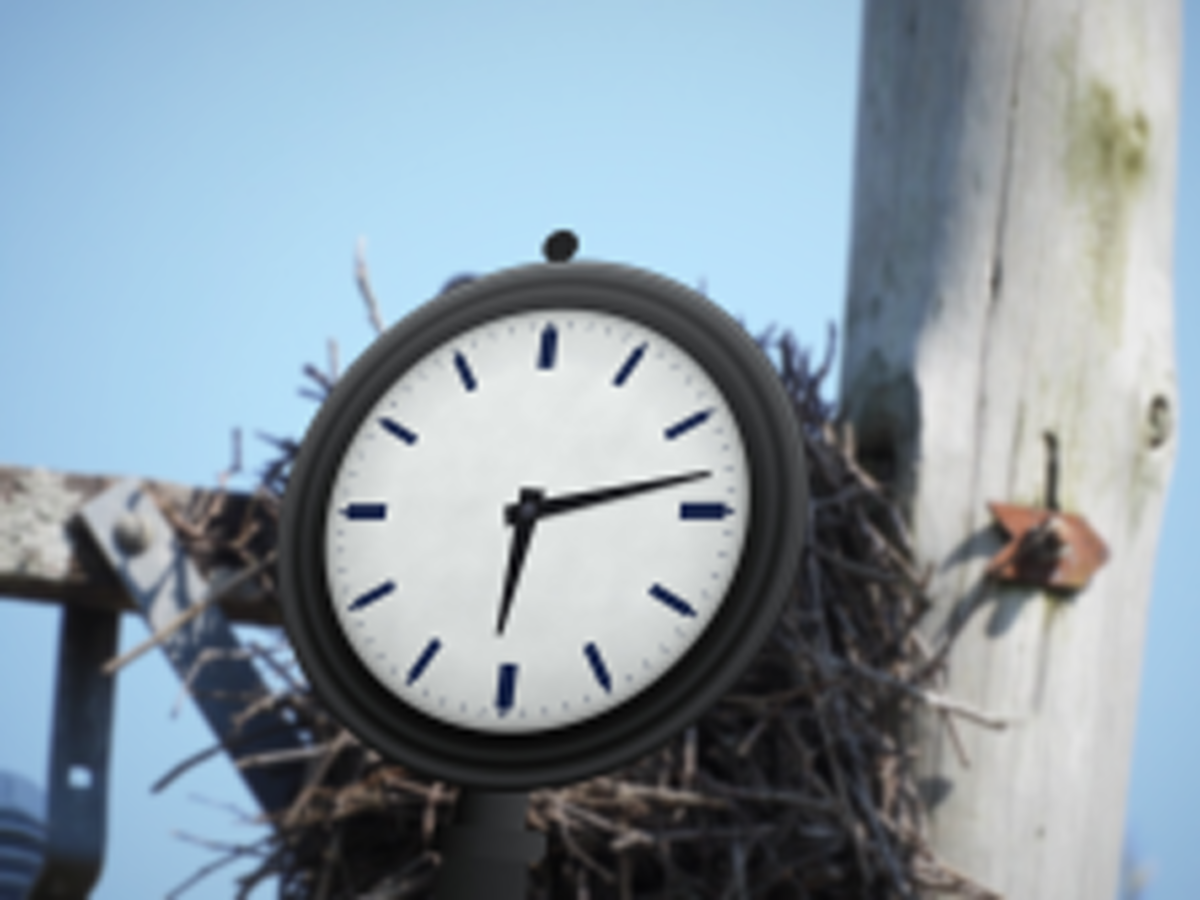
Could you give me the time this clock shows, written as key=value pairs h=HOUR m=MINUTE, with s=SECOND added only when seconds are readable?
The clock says h=6 m=13
